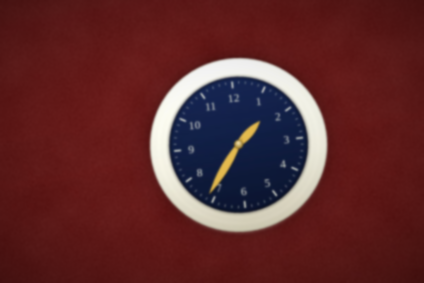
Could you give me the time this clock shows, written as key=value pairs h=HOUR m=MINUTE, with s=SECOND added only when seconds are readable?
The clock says h=1 m=36
